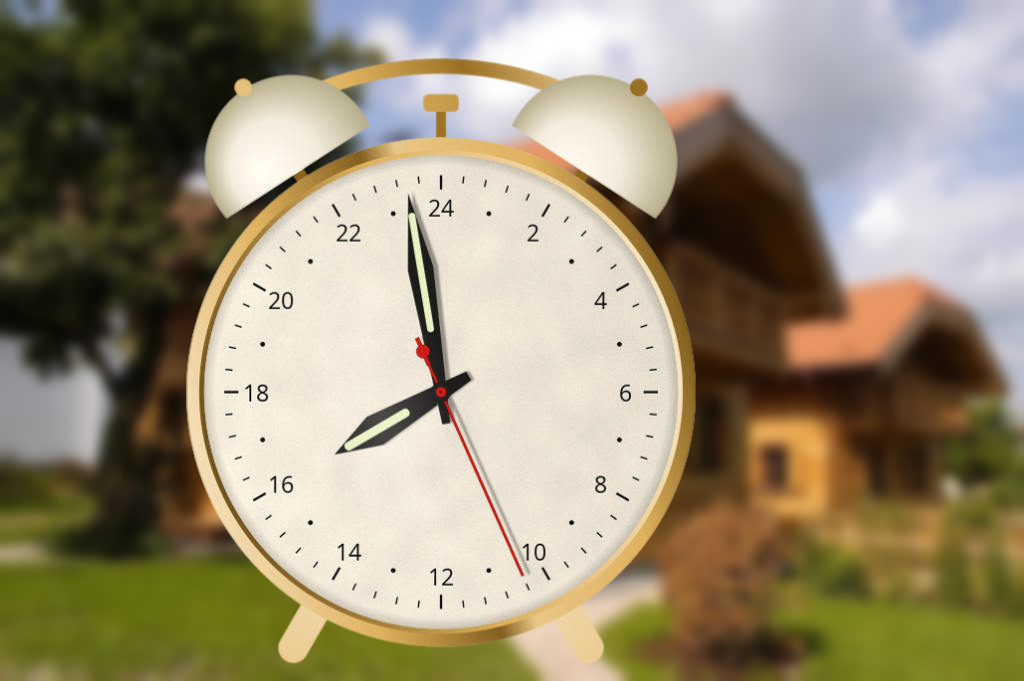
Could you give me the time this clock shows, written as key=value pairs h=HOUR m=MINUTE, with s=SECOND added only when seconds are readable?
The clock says h=15 m=58 s=26
